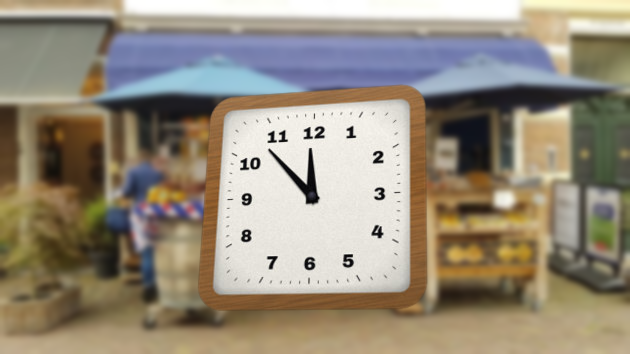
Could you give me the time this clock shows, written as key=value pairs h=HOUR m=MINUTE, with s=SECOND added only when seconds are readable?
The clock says h=11 m=53
